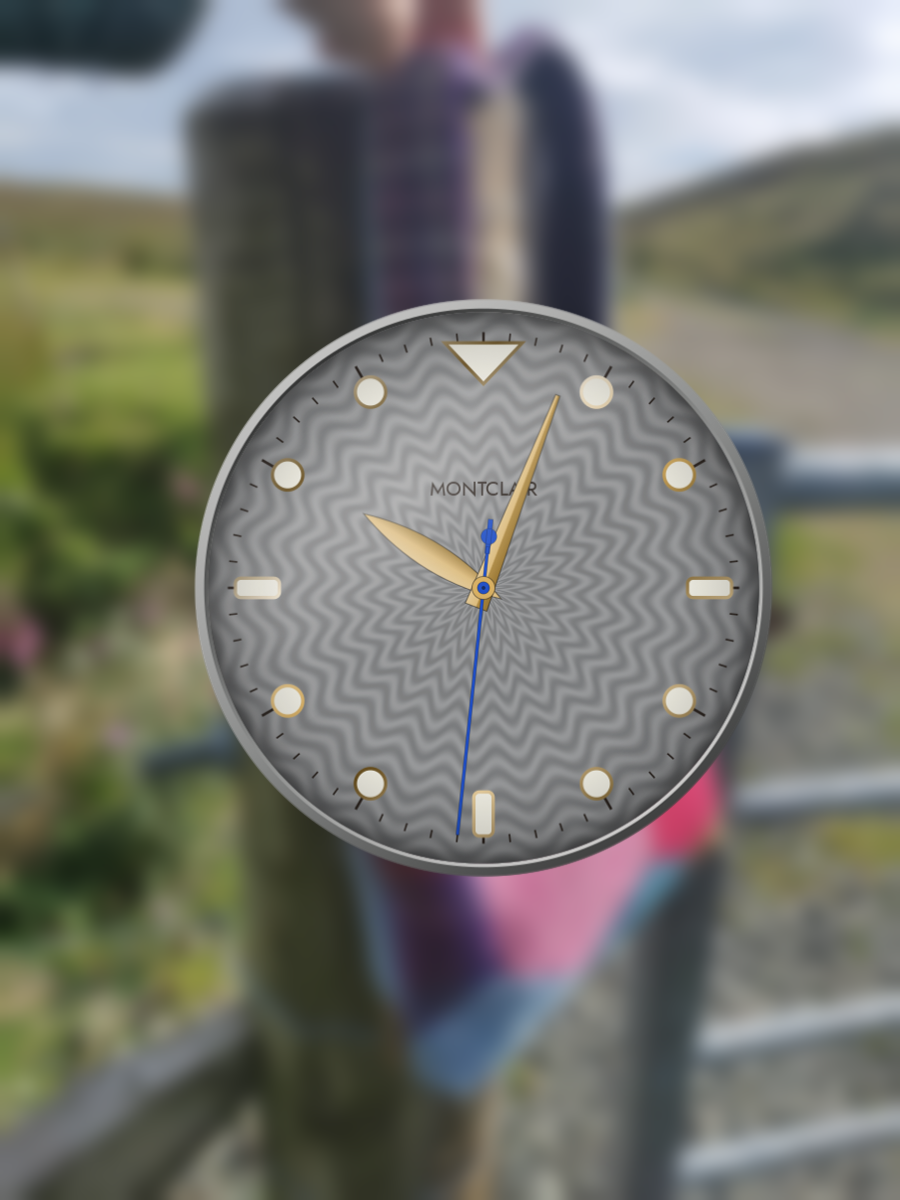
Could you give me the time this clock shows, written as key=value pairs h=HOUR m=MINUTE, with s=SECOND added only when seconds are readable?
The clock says h=10 m=3 s=31
